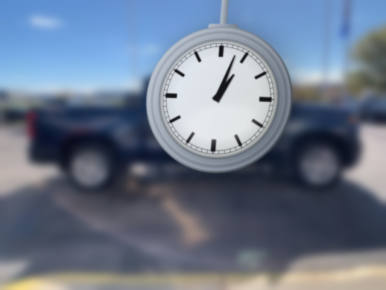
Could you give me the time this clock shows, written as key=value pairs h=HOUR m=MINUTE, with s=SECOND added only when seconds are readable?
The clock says h=1 m=3
